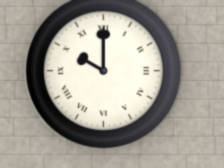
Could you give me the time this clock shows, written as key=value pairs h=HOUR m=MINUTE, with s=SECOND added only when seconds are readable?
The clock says h=10 m=0
